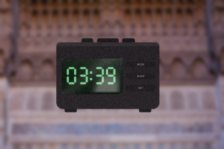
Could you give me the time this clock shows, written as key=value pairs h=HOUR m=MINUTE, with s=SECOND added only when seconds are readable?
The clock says h=3 m=39
